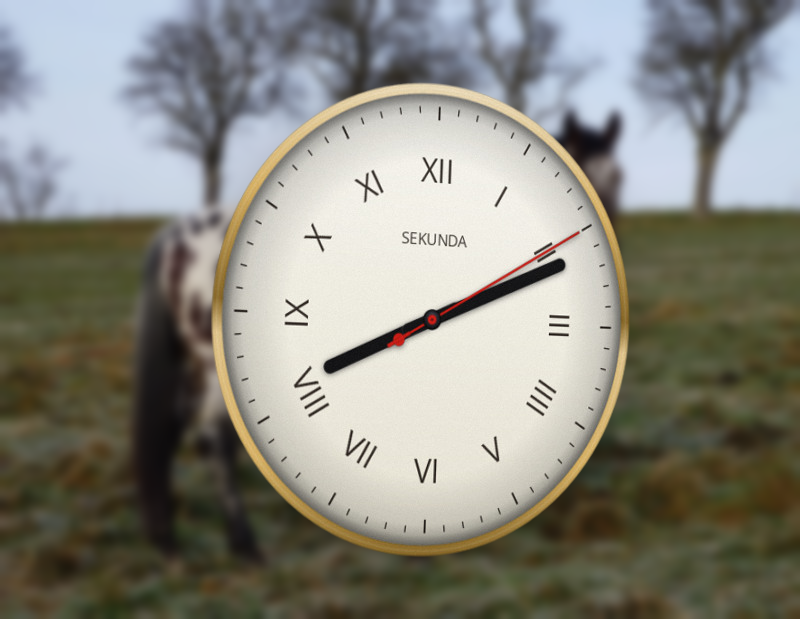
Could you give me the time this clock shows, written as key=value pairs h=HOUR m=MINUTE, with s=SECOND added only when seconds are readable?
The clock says h=8 m=11 s=10
